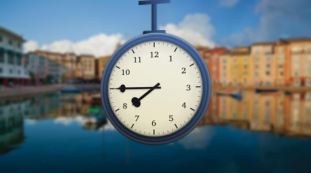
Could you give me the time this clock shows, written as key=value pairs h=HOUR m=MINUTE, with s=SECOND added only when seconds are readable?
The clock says h=7 m=45
